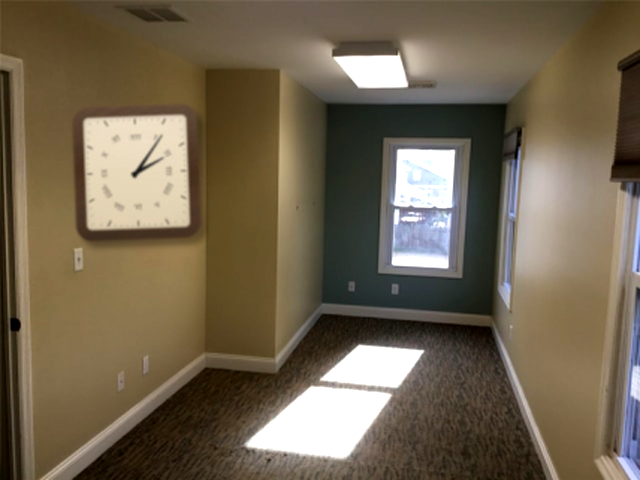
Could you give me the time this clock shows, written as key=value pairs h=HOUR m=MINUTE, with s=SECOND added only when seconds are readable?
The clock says h=2 m=6
